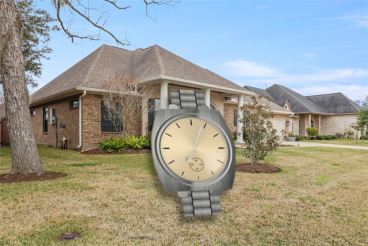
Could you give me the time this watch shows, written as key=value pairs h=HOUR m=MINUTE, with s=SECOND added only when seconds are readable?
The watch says h=7 m=4
